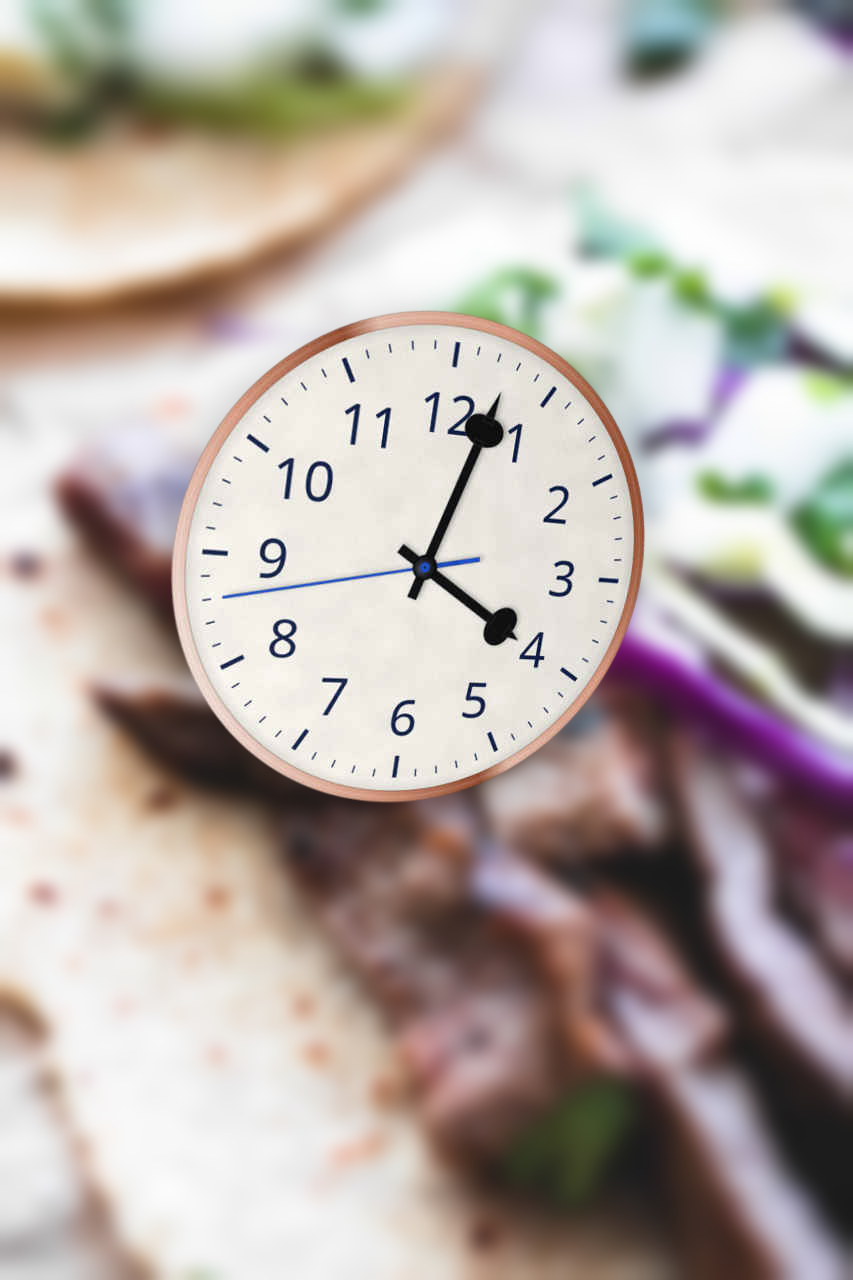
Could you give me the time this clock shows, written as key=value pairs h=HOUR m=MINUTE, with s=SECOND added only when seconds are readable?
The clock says h=4 m=2 s=43
